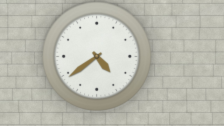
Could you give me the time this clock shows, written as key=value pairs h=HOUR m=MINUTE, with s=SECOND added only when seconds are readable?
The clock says h=4 m=39
